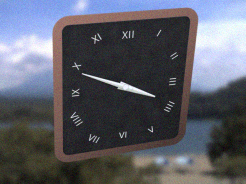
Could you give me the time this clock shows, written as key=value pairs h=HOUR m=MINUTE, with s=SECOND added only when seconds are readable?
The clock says h=3 m=49
